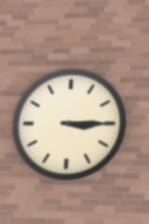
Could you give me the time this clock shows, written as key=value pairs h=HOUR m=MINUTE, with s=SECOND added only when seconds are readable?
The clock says h=3 m=15
